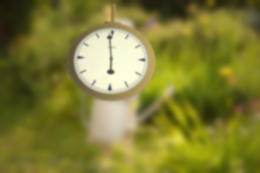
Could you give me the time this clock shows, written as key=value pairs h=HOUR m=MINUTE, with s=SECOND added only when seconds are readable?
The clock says h=5 m=59
